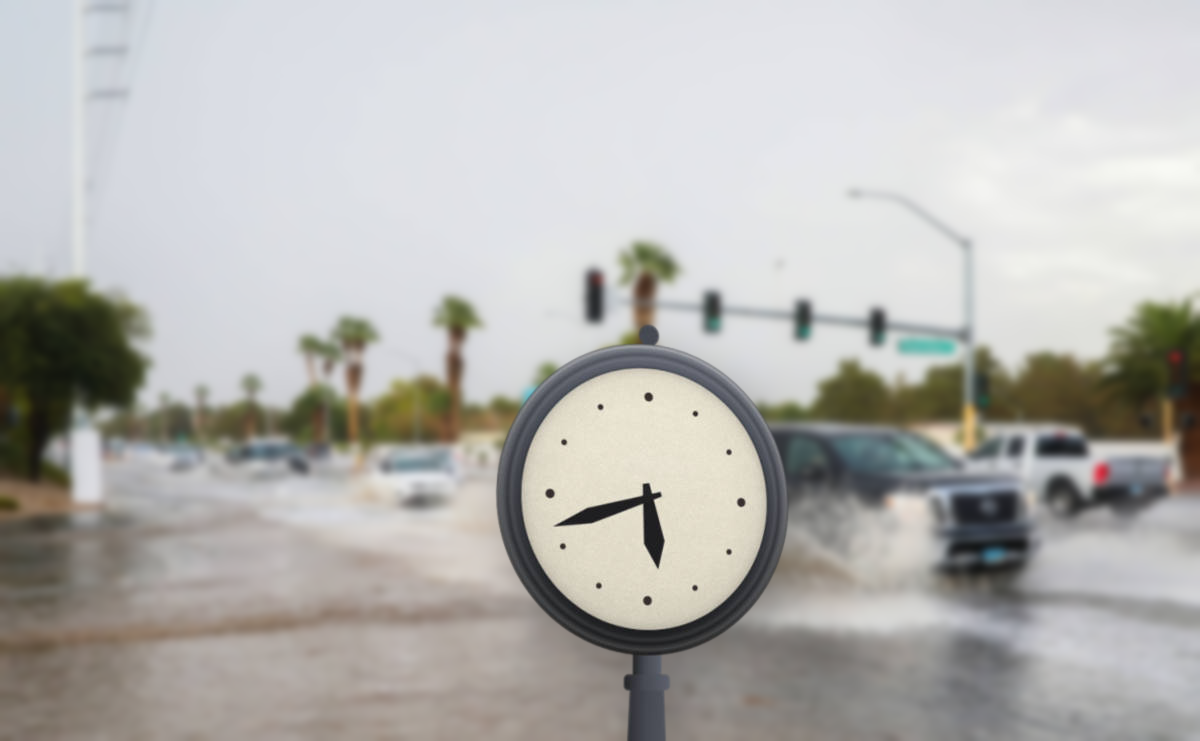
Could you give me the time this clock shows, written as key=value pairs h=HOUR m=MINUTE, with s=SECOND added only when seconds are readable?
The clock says h=5 m=42
